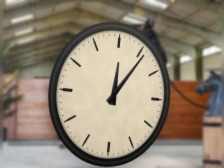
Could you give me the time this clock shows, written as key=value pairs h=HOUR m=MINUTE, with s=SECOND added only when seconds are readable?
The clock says h=12 m=6
